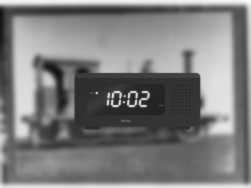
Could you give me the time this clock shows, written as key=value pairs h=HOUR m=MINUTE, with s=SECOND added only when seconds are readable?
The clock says h=10 m=2
